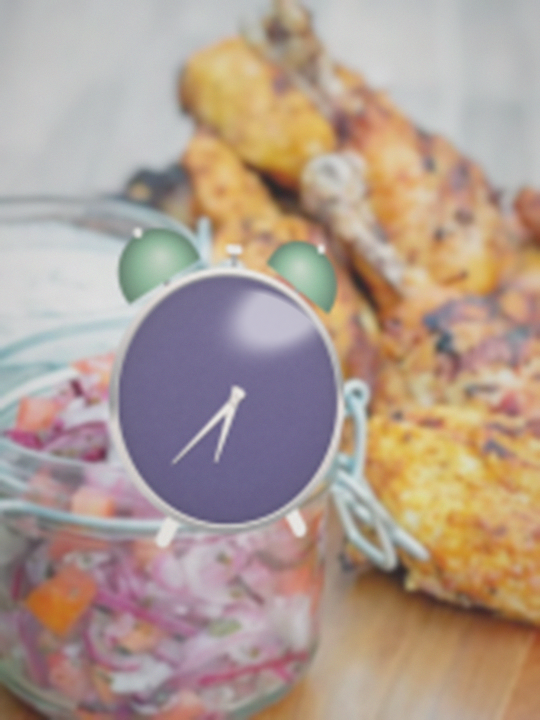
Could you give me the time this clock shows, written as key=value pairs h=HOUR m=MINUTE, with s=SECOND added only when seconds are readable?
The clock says h=6 m=38
